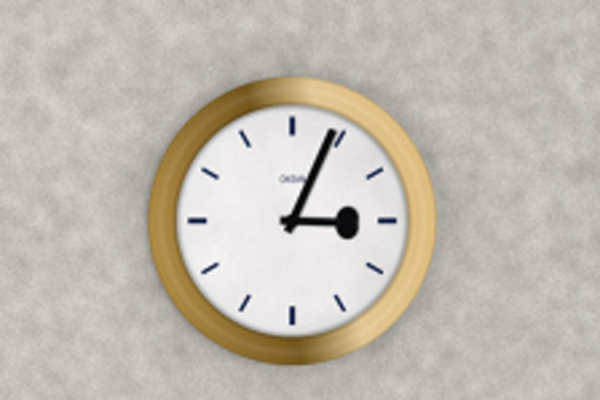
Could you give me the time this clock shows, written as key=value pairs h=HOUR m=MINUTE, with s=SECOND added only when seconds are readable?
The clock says h=3 m=4
